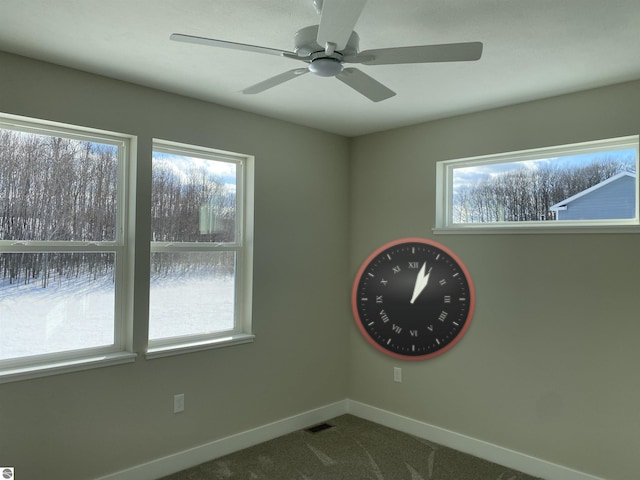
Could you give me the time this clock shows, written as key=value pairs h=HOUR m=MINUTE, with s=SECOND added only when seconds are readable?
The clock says h=1 m=3
